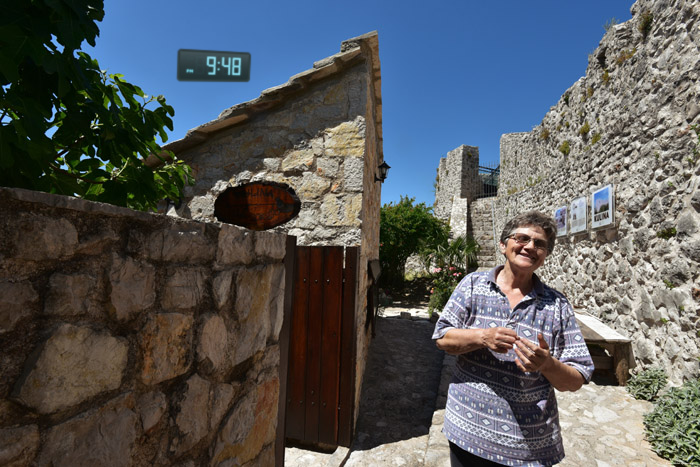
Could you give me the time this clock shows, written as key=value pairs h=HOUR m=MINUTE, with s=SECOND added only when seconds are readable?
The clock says h=9 m=48
